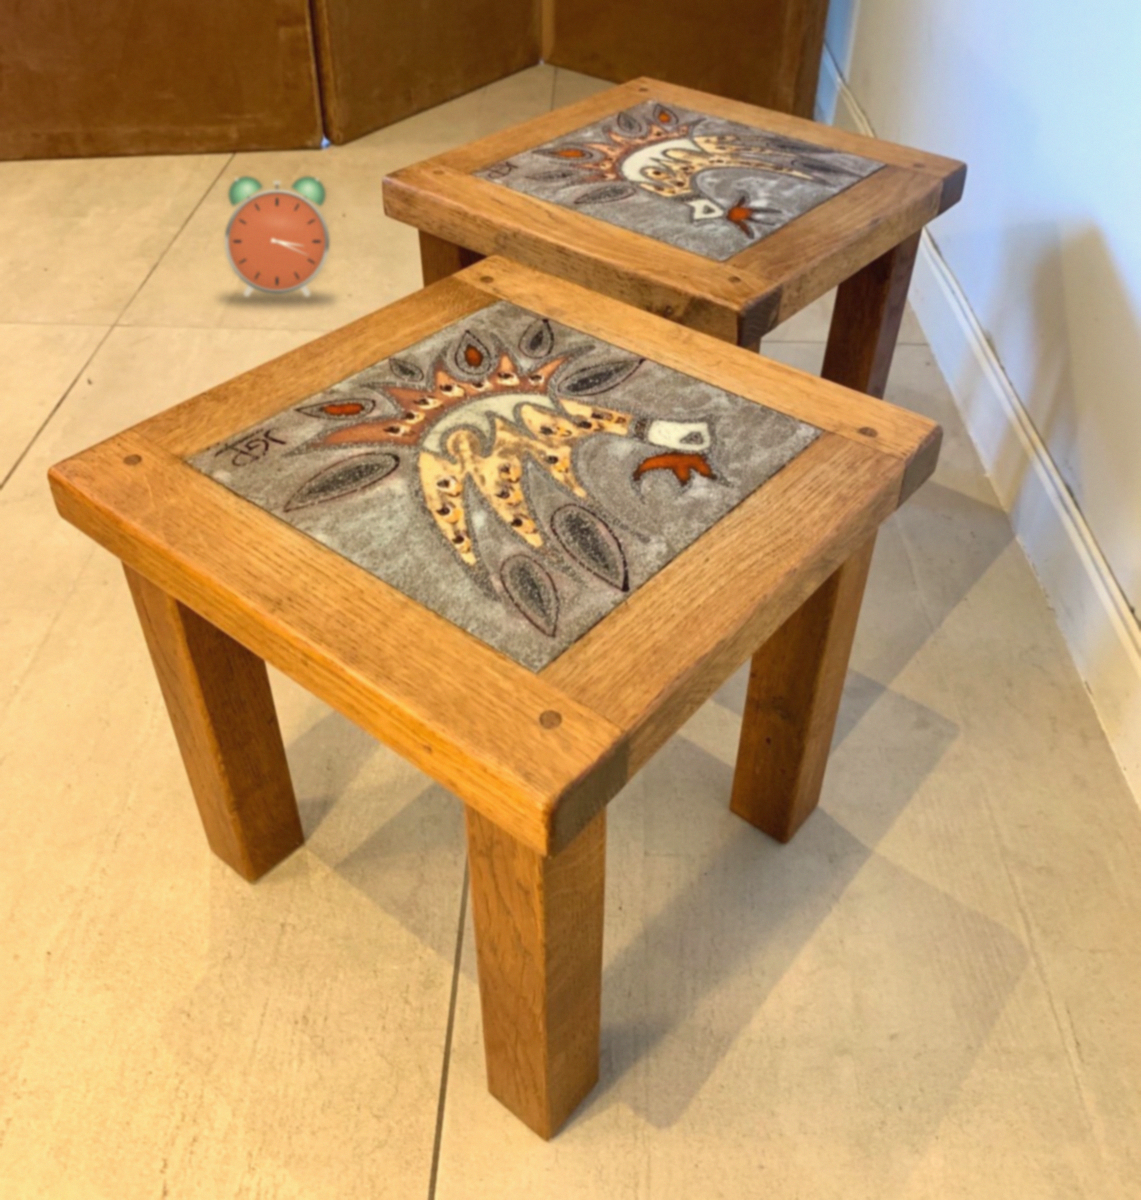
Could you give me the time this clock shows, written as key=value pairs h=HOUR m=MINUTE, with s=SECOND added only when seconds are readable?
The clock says h=3 m=19
